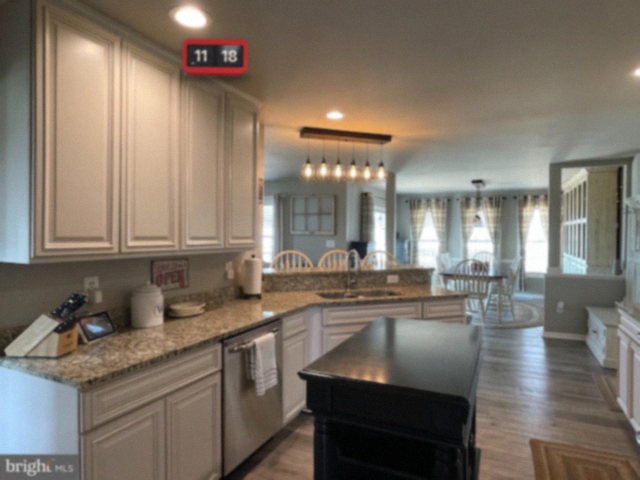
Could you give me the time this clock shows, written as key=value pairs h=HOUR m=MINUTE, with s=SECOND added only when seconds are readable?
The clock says h=11 m=18
